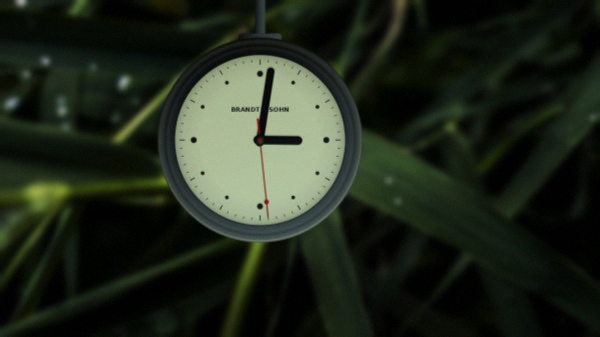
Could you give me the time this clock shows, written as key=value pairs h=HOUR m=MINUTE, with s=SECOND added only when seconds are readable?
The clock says h=3 m=1 s=29
